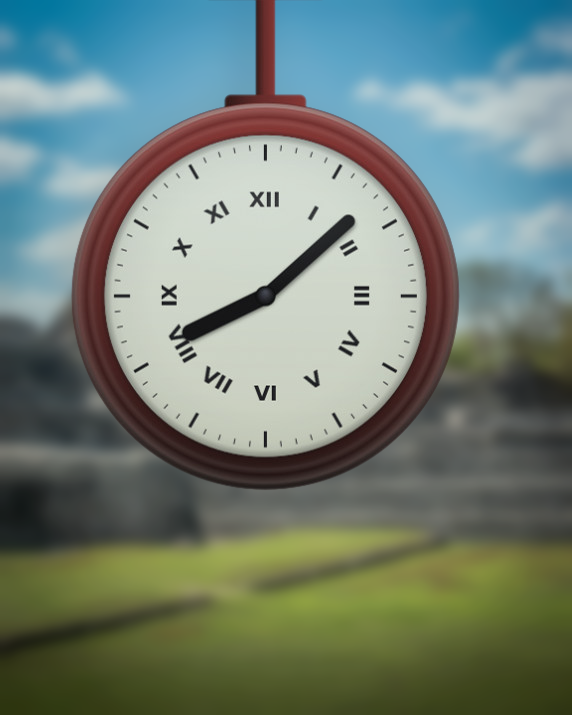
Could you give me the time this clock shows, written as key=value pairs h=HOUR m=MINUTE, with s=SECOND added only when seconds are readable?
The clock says h=8 m=8
